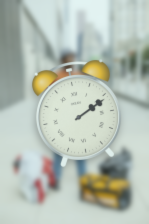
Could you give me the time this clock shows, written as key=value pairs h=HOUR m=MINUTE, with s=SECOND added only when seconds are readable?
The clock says h=2 m=11
